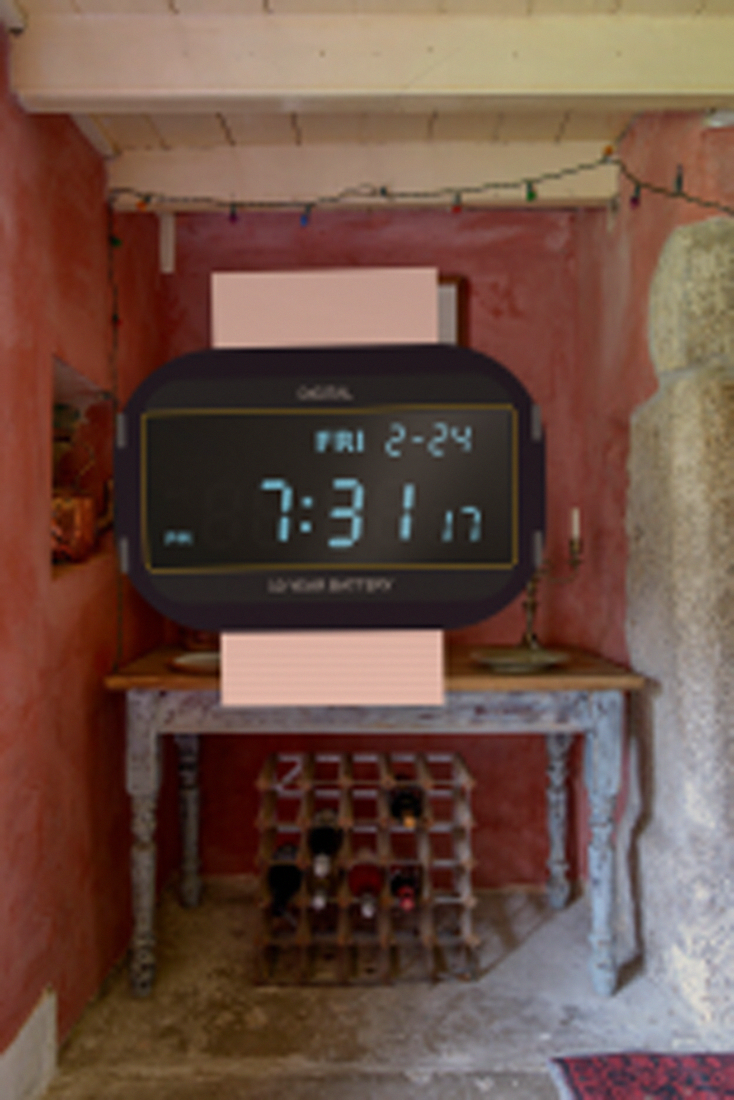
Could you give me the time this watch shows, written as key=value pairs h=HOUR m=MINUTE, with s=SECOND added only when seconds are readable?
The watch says h=7 m=31 s=17
